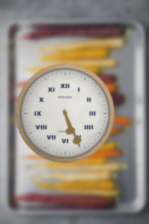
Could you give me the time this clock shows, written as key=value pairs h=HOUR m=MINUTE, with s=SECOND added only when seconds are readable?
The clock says h=5 m=26
